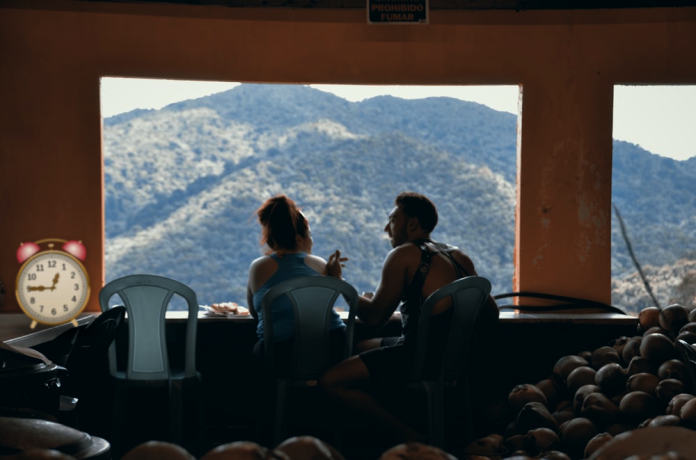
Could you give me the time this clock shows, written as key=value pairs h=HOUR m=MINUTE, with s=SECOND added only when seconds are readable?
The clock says h=12 m=45
